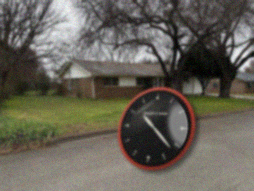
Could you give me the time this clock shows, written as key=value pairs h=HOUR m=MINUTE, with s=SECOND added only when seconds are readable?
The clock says h=10 m=22
